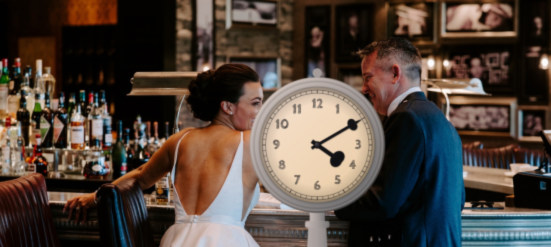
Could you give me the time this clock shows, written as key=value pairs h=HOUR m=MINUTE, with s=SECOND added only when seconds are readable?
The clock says h=4 m=10
